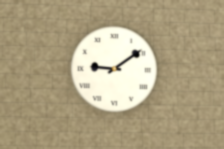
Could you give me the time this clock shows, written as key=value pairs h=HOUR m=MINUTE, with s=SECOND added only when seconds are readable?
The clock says h=9 m=9
